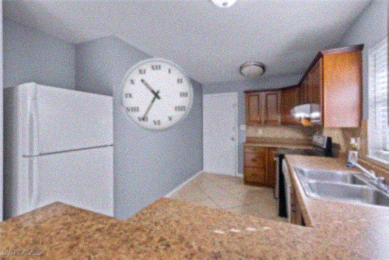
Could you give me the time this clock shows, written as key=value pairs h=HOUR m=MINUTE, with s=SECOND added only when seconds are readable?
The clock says h=10 m=35
